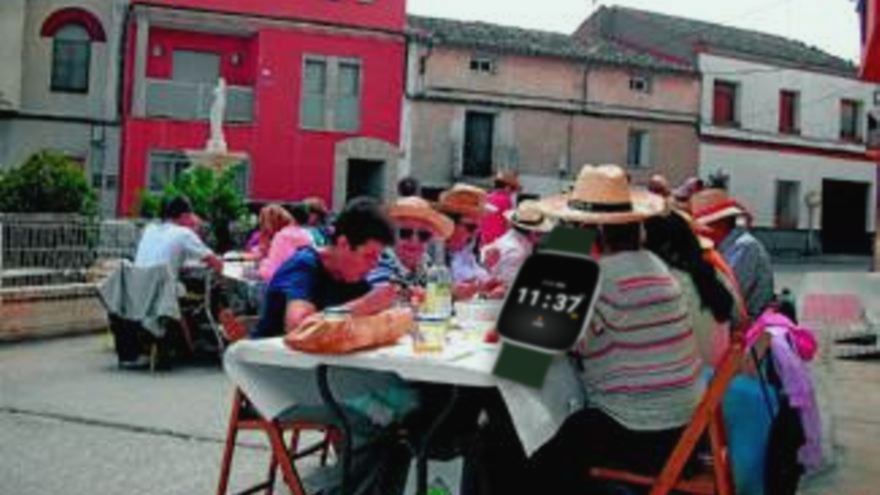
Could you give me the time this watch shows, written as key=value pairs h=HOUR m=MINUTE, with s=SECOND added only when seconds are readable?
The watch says h=11 m=37
